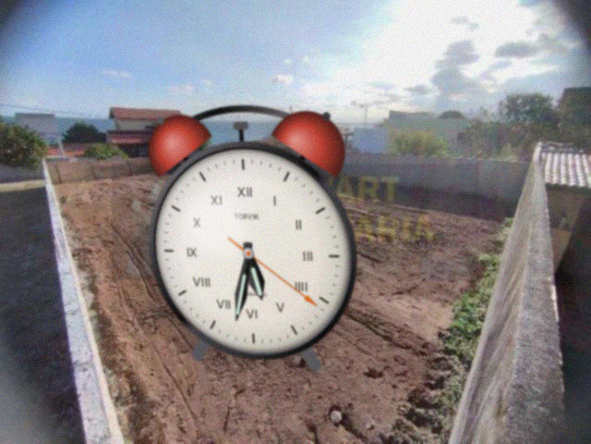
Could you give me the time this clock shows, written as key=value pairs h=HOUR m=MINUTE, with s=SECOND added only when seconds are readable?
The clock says h=5 m=32 s=21
